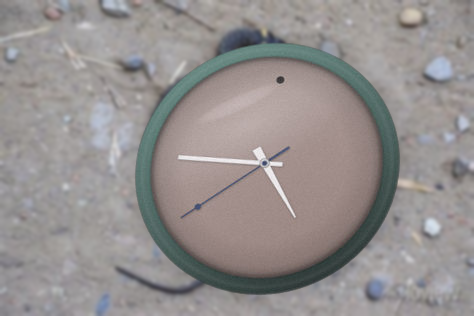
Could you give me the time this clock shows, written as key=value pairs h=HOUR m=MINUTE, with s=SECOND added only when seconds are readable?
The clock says h=4 m=44 s=38
